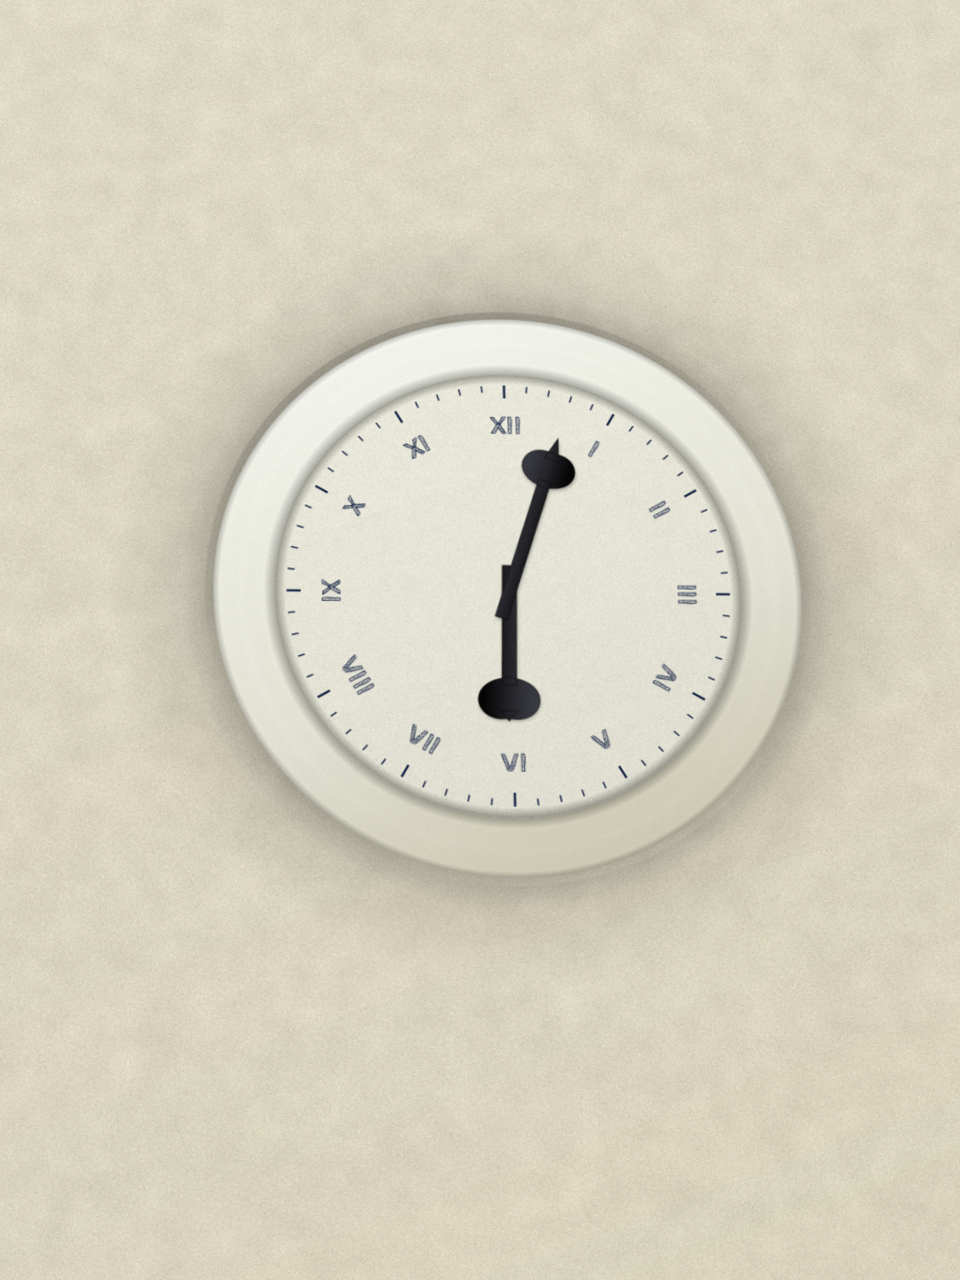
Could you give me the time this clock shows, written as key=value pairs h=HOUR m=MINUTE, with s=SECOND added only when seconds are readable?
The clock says h=6 m=3
